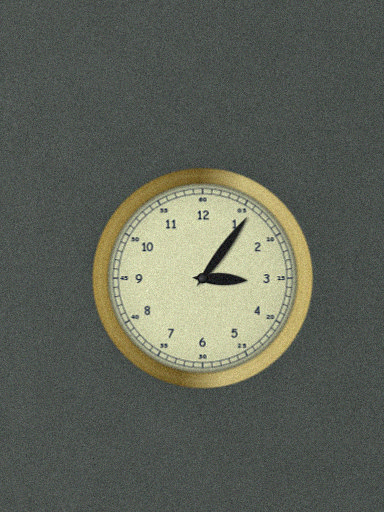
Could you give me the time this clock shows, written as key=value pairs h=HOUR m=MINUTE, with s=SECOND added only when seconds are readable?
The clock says h=3 m=6
